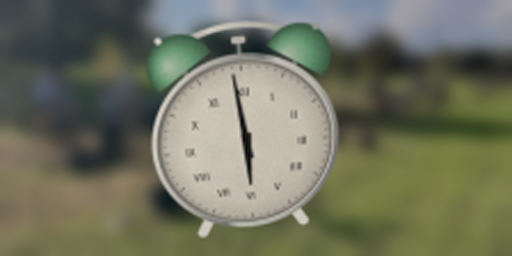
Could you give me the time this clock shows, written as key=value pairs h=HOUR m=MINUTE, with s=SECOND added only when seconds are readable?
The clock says h=5 m=59
